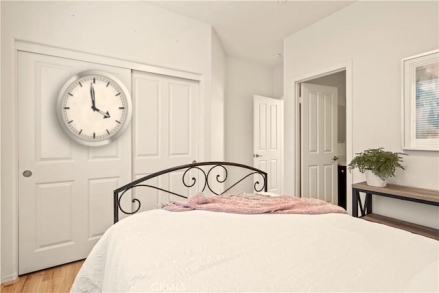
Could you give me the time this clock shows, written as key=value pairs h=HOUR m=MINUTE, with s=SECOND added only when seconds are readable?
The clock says h=3 m=59
